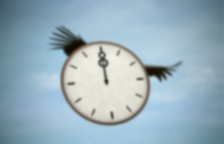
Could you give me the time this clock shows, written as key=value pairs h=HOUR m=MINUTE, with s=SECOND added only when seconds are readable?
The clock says h=12 m=0
